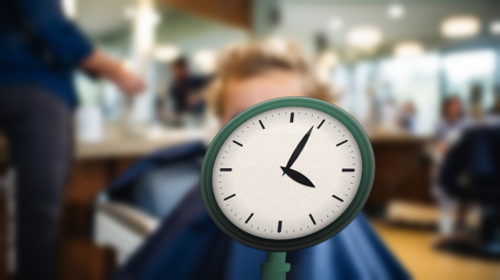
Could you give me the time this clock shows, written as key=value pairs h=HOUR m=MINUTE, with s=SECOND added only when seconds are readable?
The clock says h=4 m=4
